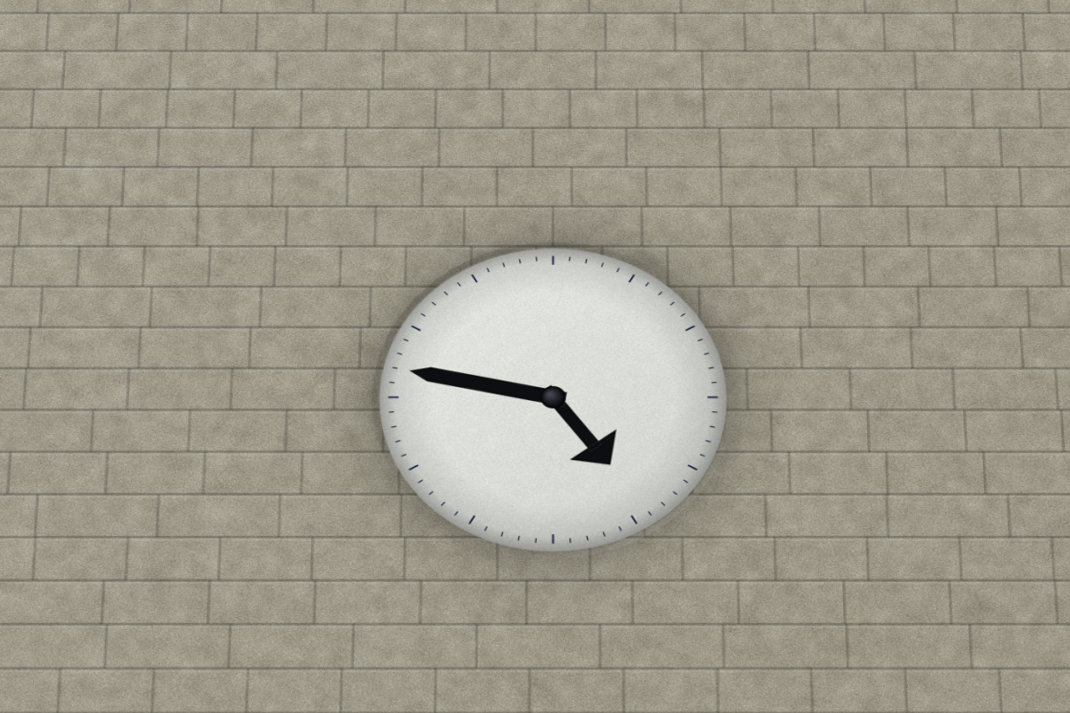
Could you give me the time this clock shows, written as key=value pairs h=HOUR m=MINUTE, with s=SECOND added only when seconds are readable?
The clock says h=4 m=47
